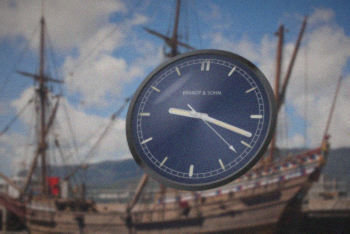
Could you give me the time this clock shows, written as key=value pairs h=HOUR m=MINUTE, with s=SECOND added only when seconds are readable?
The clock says h=9 m=18 s=22
